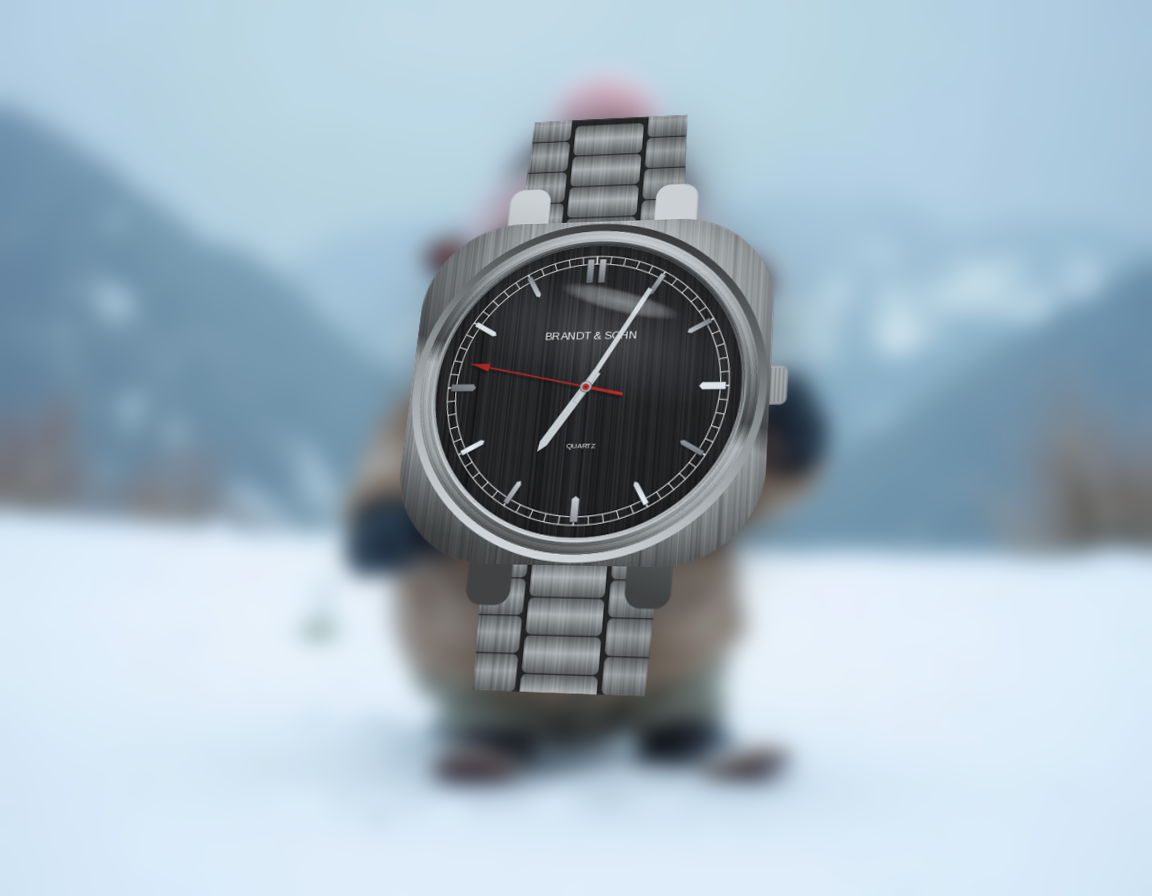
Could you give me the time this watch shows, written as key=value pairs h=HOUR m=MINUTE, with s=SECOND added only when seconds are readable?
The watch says h=7 m=4 s=47
